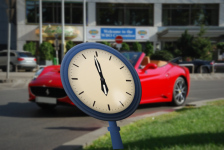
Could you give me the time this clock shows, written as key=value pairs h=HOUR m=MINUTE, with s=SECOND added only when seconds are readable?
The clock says h=5 m=59
